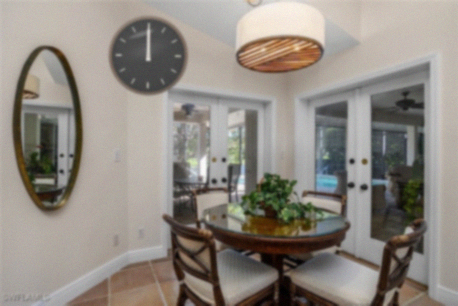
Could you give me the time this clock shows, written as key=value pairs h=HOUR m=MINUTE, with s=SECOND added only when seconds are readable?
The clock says h=12 m=0
